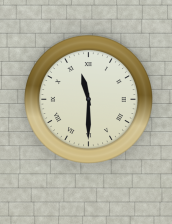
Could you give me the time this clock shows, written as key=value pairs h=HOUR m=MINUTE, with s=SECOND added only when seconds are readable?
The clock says h=11 m=30
